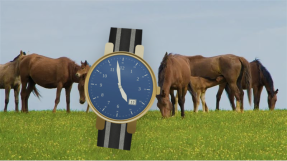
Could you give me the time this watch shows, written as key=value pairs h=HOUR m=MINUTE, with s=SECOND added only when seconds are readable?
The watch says h=4 m=58
